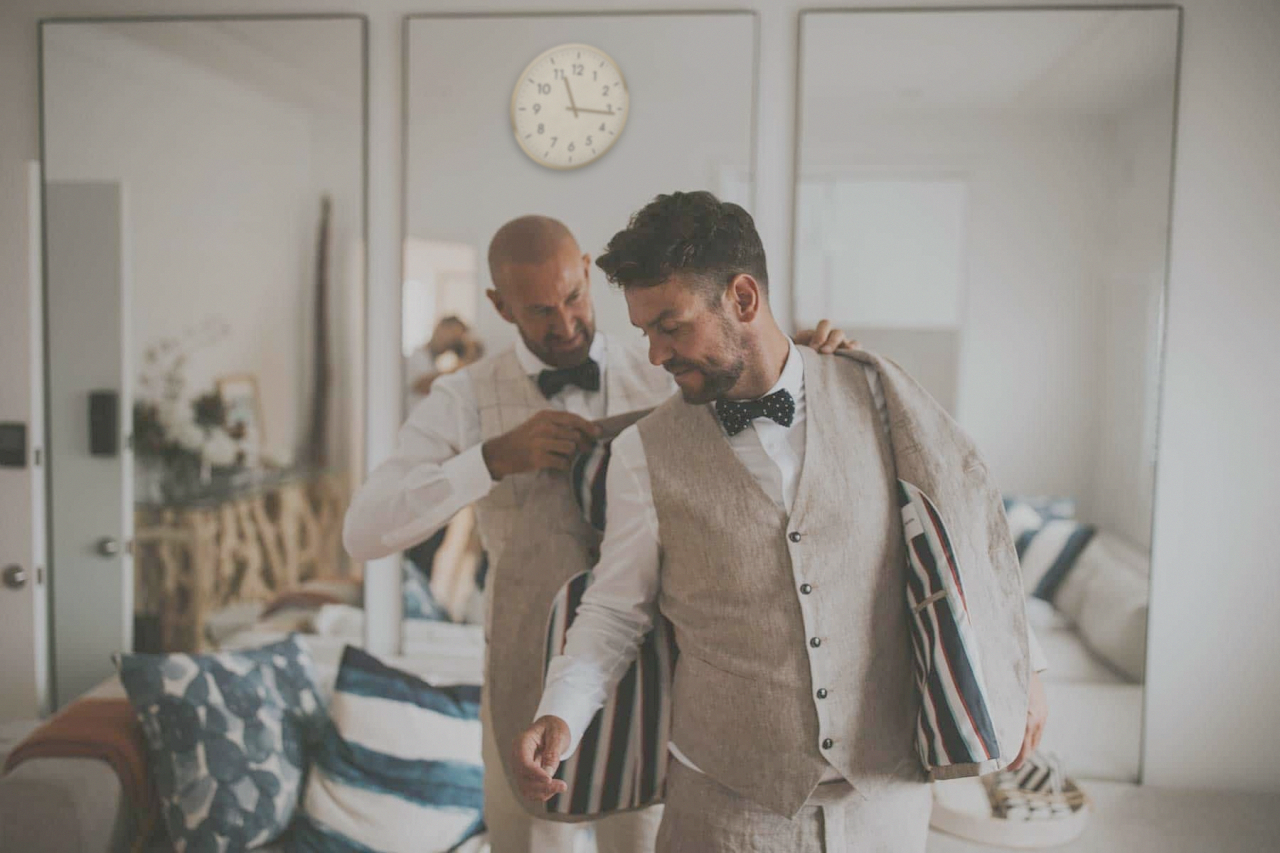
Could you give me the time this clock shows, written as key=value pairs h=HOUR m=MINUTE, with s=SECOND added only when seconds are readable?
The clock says h=11 m=16
